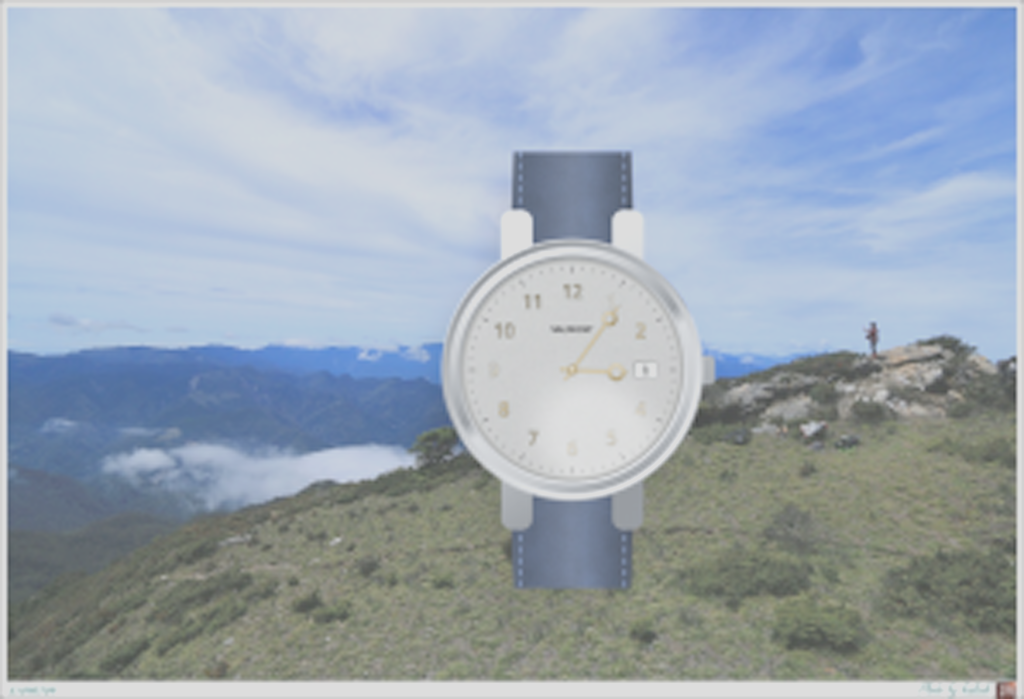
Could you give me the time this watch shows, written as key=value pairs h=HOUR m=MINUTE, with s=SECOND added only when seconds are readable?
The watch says h=3 m=6
